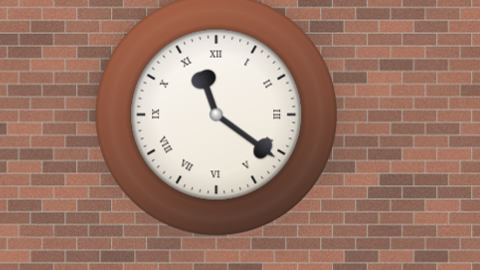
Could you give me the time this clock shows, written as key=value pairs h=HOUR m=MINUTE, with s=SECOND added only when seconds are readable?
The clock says h=11 m=21
